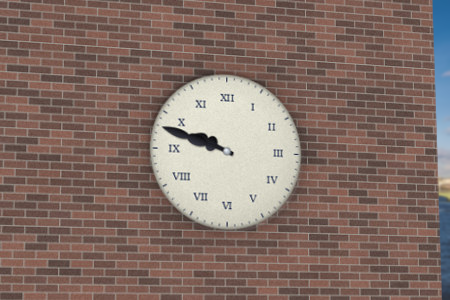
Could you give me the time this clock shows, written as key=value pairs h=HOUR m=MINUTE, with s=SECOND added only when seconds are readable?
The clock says h=9 m=48
